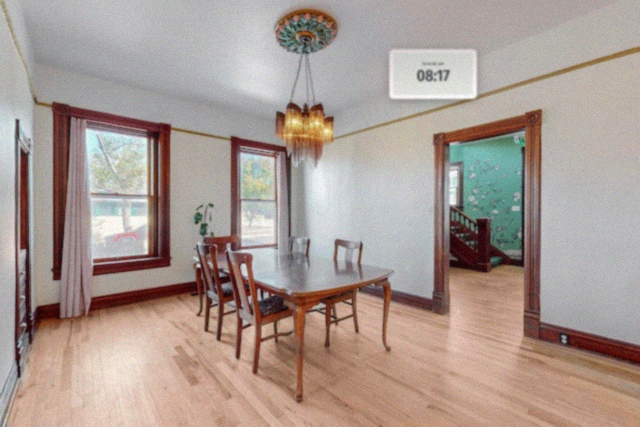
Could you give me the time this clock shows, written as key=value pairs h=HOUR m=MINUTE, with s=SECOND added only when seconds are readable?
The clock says h=8 m=17
